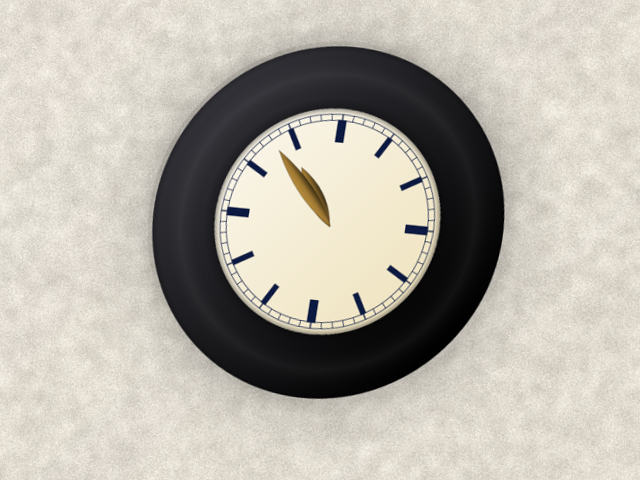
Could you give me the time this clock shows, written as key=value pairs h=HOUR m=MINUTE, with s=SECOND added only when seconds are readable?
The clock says h=10 m=53
